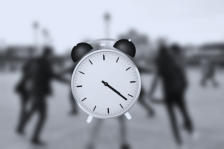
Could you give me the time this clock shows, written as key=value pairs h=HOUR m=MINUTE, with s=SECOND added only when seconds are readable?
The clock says h=4 m=22
